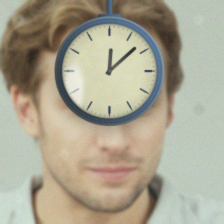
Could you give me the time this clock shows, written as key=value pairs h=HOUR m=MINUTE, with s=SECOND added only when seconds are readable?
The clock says h=12 m=8
